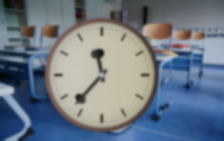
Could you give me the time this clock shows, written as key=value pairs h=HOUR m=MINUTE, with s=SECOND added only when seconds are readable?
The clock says h=11 m=37
